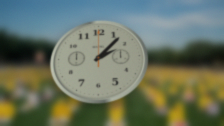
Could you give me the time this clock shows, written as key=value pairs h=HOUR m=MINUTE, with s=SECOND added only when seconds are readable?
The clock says h=2 m=7
